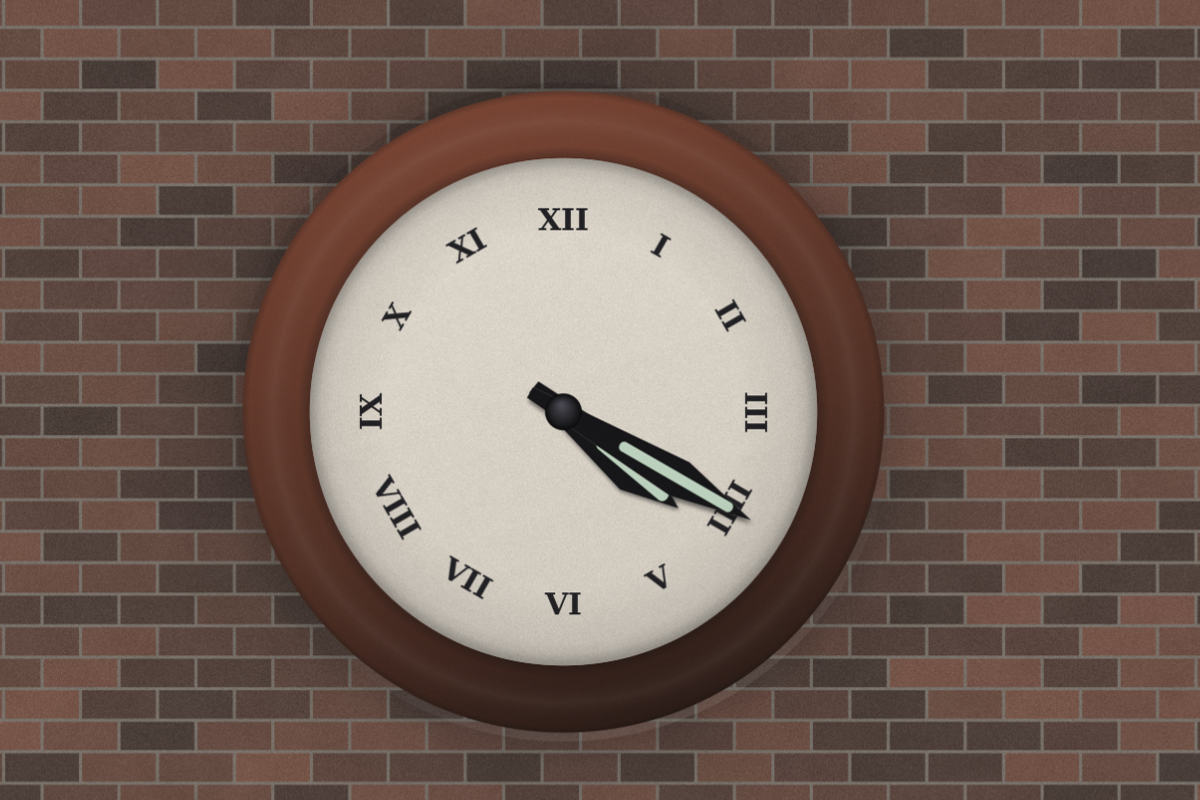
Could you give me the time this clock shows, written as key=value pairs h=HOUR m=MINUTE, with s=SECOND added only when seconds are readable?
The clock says h=4 m=20
